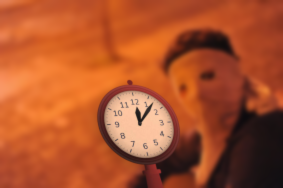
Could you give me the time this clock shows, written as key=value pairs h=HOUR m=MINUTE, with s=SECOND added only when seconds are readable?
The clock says h=12 m=7
